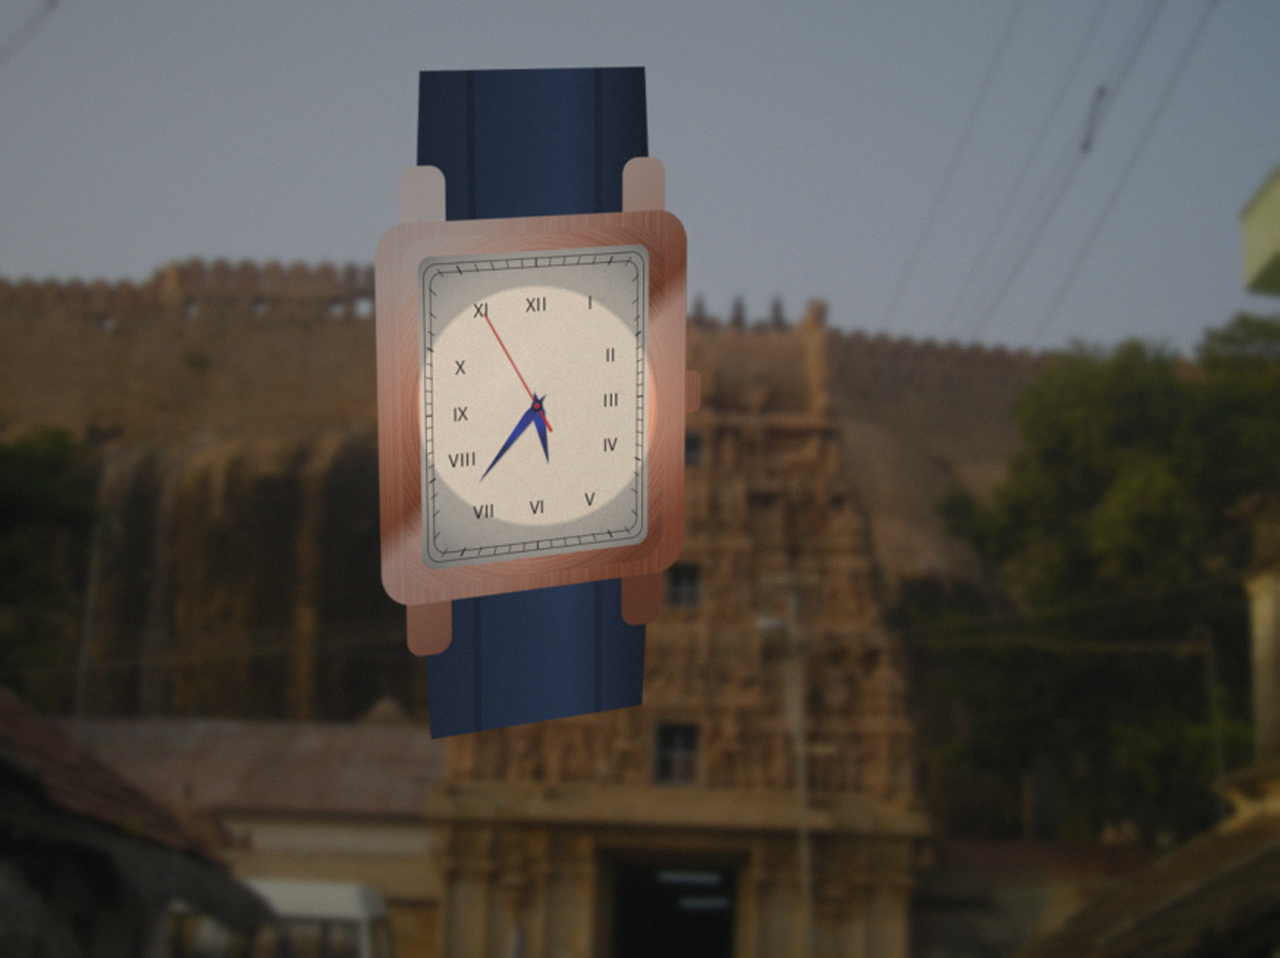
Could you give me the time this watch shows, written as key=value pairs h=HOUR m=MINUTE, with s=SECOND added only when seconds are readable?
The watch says h=5 m=36 s=55
